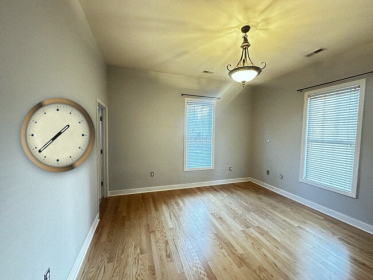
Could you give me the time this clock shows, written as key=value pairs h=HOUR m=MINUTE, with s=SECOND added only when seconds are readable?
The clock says h=1 m=38
